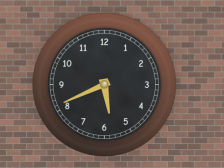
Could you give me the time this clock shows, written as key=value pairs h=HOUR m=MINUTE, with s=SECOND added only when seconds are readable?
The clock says h=5 m=41
